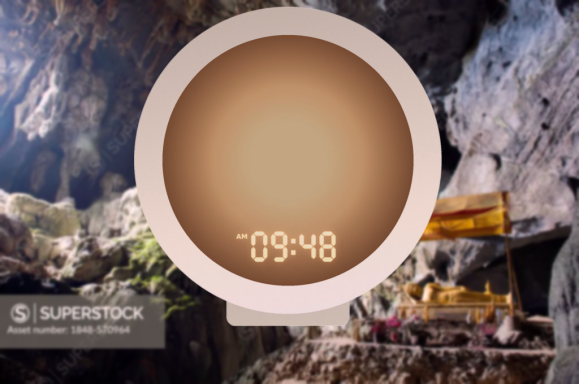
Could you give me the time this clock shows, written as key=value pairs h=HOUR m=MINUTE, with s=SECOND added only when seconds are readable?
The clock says h=9 m=48
